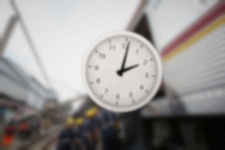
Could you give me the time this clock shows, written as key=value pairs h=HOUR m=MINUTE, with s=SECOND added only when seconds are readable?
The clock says h=2 m=1
